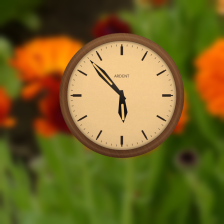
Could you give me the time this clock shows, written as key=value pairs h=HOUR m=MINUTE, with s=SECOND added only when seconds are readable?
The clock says h=5 m=53
